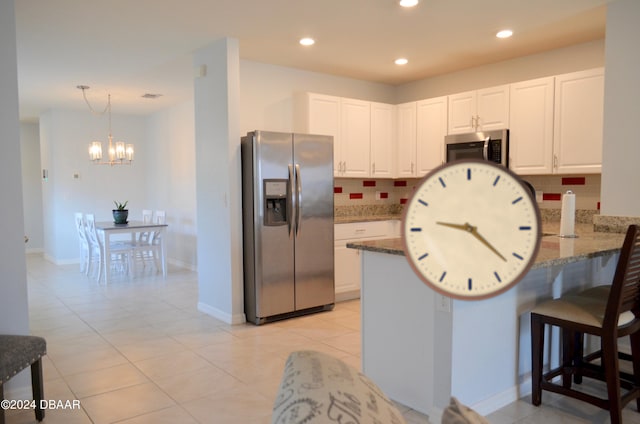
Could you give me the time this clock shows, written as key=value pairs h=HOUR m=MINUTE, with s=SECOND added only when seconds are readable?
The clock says h=9 m=22
